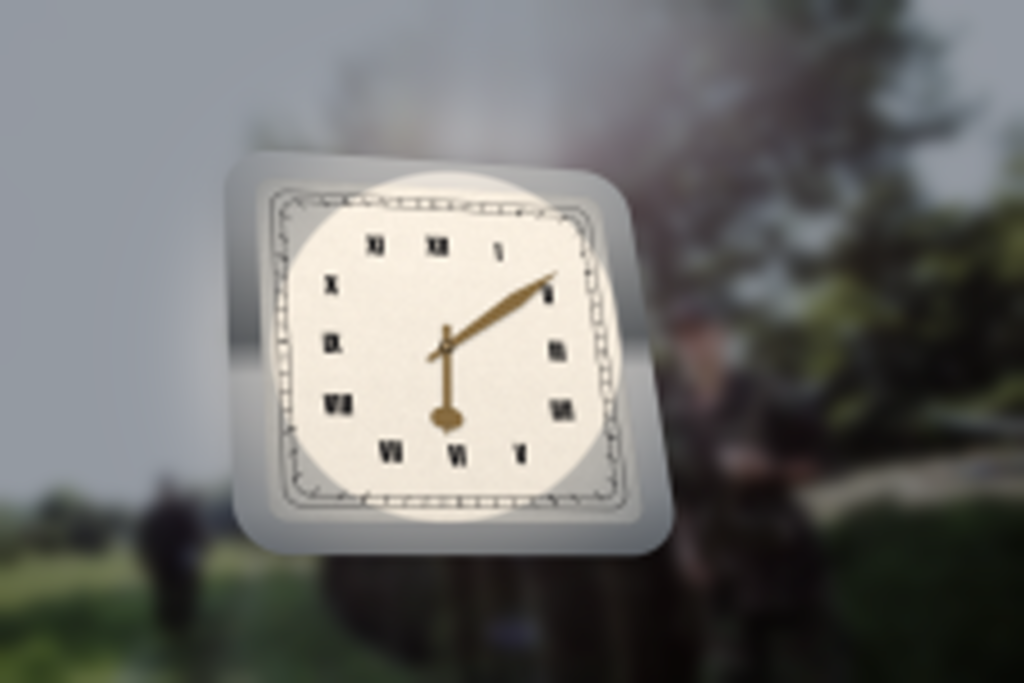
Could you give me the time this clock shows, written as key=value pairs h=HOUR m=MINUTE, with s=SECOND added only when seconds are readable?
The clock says h=6 m=9
